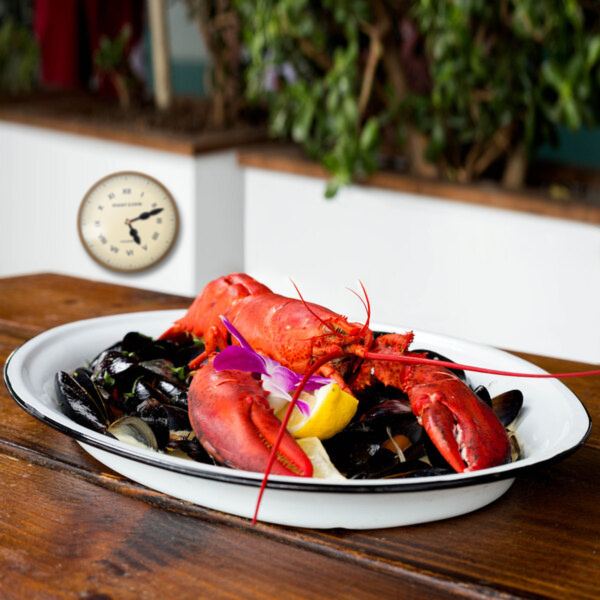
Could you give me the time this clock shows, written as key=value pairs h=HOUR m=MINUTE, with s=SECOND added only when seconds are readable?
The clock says h=5 m=12
